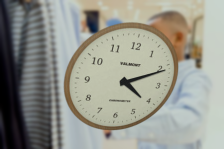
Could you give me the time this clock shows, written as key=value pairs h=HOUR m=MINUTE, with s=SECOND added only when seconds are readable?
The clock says h=4 m=11
